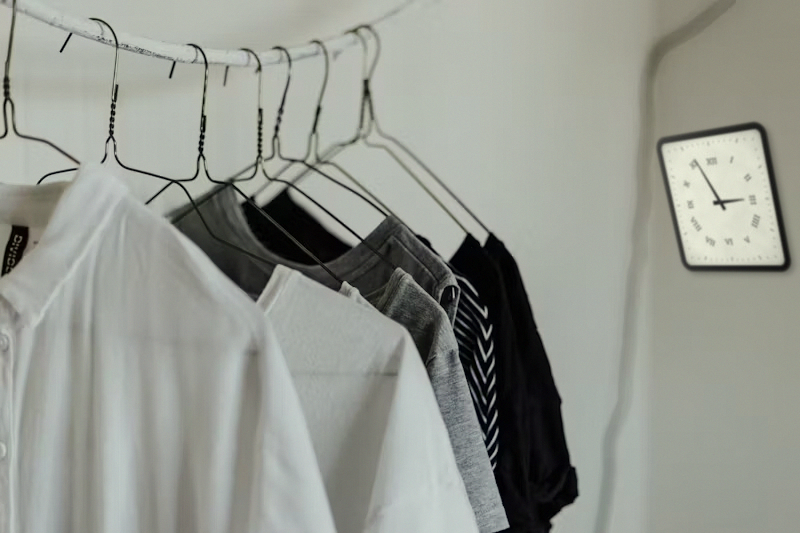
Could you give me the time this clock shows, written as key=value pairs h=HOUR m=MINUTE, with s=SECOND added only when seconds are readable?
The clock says h=2 m=56
